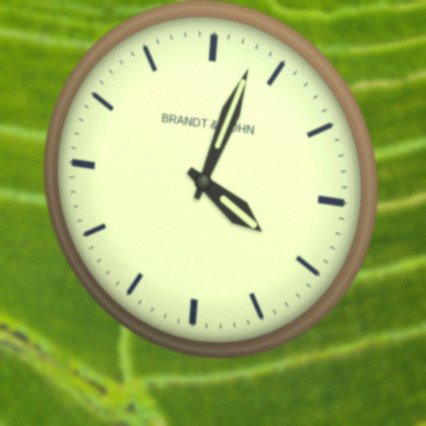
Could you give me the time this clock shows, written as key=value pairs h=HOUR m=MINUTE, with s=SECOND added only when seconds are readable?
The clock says h=4 m=3
